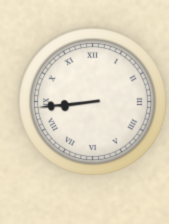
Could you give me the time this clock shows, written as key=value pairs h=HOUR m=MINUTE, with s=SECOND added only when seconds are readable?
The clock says h=8 m=44
